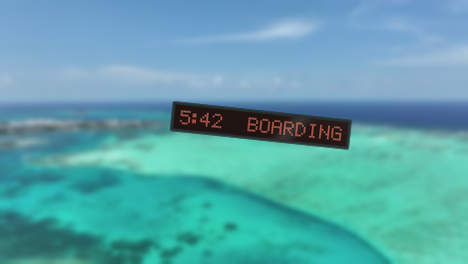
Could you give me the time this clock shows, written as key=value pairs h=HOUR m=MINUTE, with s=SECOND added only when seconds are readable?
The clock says h=5 m=42
